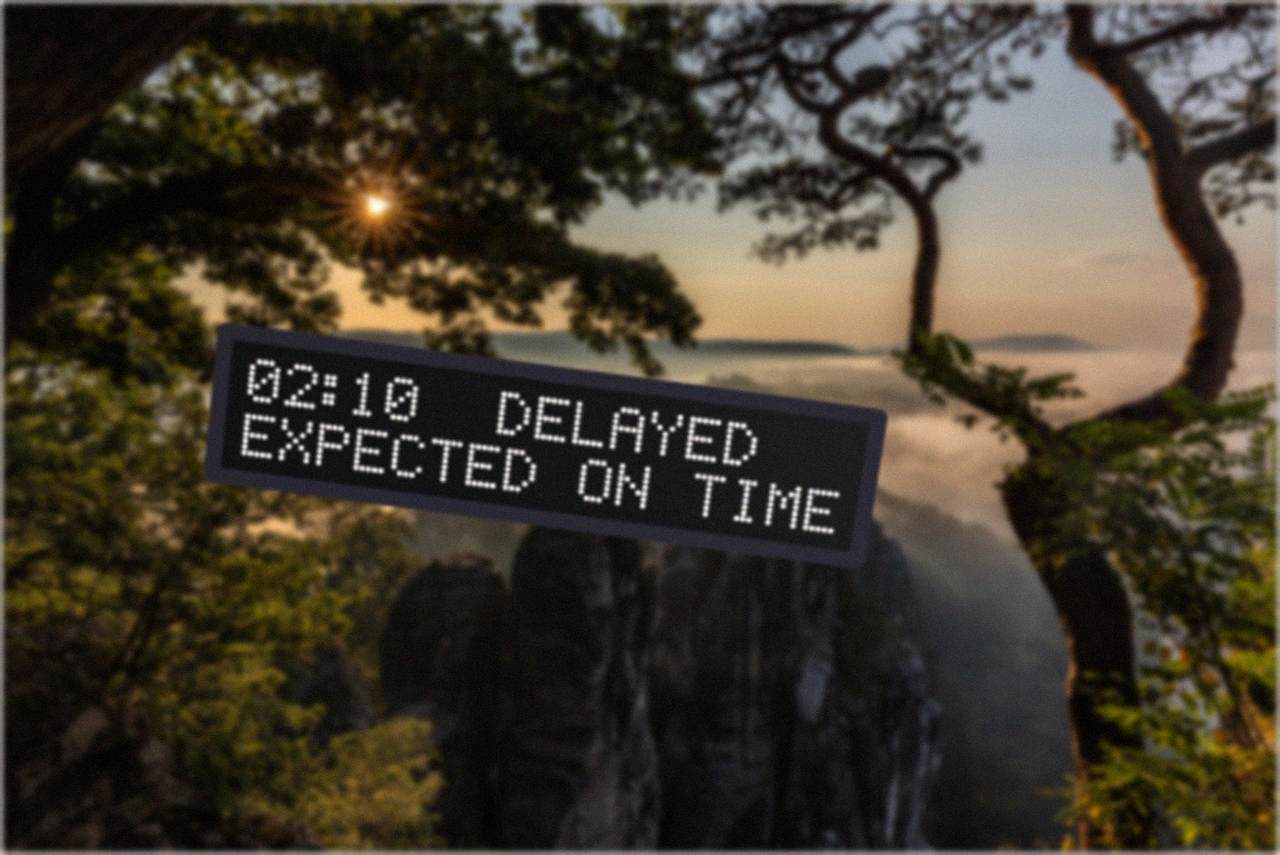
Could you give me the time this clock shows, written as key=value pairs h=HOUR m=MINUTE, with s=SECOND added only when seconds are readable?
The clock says h=2 m=10
